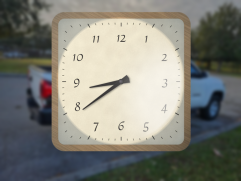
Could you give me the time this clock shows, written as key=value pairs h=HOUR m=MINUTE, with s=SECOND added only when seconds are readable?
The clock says h=8 m=39
